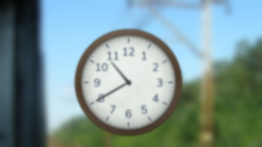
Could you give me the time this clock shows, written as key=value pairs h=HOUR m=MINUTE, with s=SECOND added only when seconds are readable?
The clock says h=10 m=40
